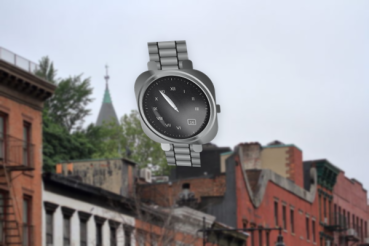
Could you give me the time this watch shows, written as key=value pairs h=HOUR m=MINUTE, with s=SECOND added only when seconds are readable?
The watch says h=10 m=54
